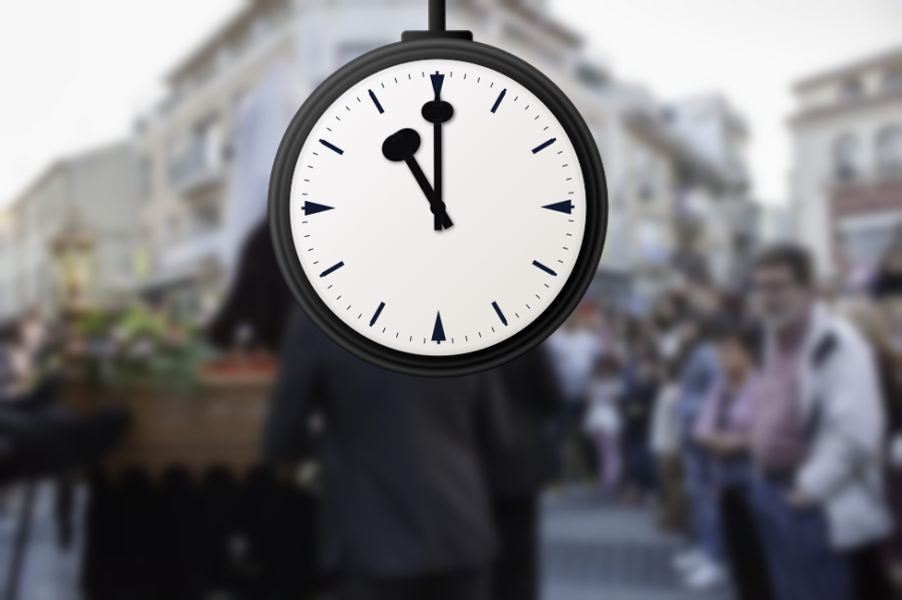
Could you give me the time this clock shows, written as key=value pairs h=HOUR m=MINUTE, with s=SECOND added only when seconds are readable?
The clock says h=11 m=0
